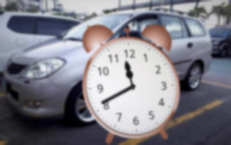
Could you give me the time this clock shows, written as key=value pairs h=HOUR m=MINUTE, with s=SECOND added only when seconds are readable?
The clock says h=11 m=41
